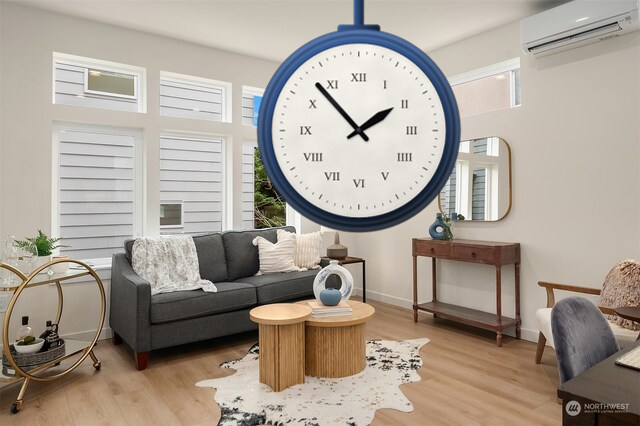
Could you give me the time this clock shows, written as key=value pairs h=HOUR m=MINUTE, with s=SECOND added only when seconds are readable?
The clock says h=1 m=53
